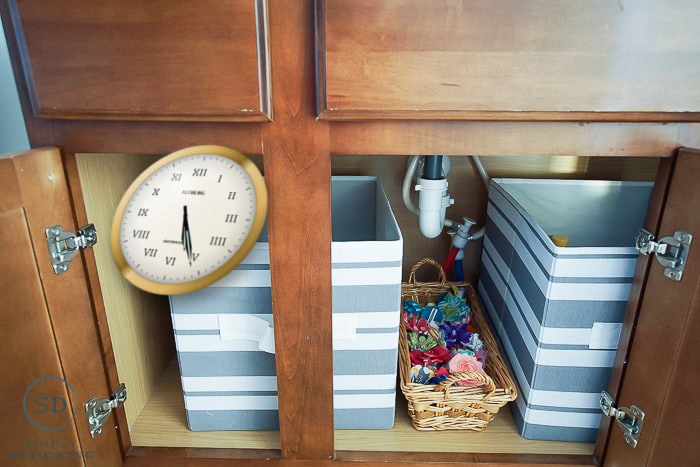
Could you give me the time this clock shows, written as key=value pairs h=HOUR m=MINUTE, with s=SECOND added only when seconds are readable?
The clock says h=5 m=26
